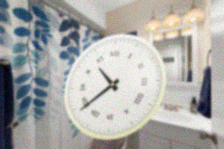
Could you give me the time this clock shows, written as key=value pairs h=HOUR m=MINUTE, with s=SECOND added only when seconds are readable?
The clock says h=10 m=39
